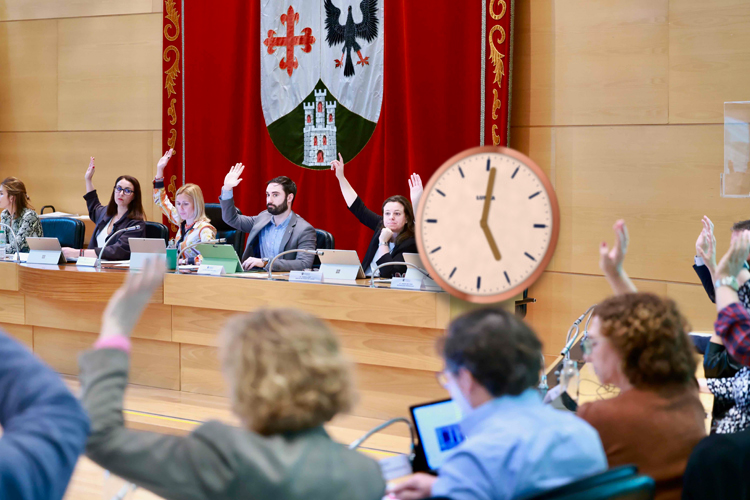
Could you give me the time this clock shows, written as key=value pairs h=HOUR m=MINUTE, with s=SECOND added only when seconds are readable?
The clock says h=5 m=1
